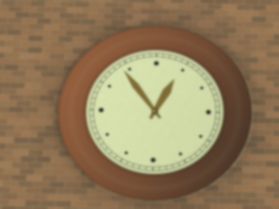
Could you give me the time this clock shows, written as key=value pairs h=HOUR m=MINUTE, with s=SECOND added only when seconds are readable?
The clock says h=12 m=54
